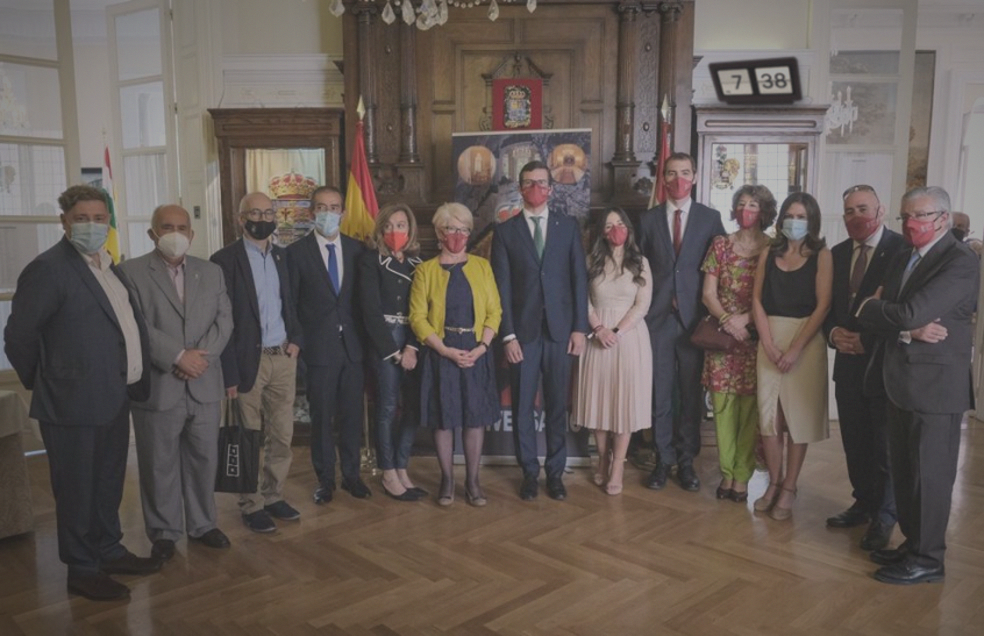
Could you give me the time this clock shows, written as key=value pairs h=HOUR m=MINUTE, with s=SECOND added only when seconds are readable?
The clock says h=7 m=38
